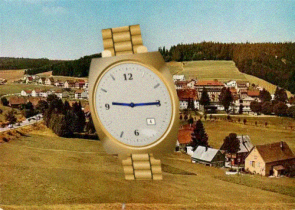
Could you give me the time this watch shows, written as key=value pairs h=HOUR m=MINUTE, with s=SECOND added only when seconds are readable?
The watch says h=9 m=15
